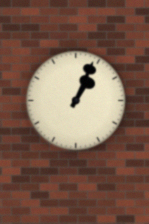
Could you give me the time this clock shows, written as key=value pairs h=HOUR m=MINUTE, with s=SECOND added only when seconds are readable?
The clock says h=1 m=4
